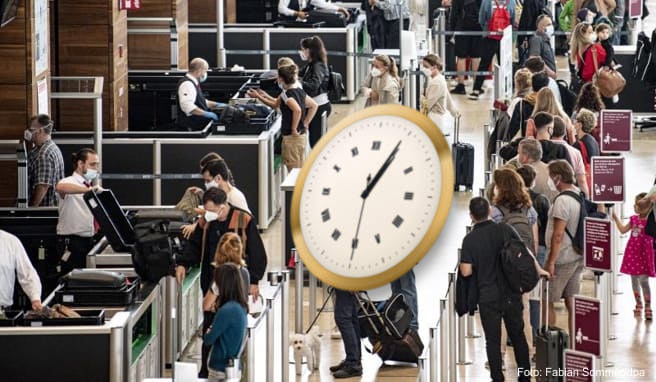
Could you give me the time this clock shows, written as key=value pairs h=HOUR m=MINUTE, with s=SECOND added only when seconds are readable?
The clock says h=1 m=4 s=30
